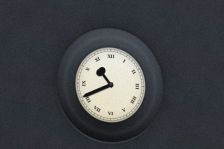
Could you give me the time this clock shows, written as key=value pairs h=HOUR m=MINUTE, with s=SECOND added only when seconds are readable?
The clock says h=10 m=41
